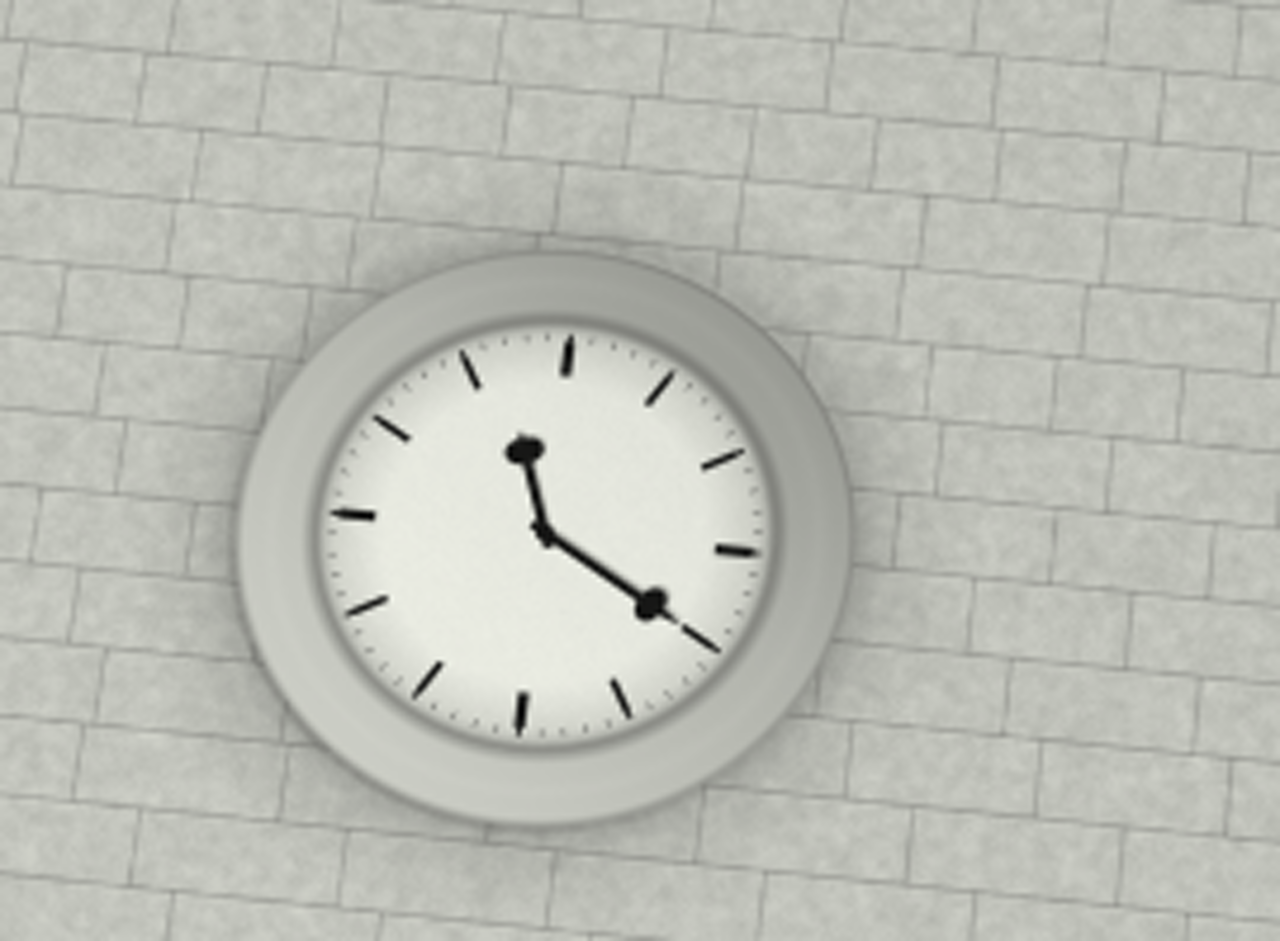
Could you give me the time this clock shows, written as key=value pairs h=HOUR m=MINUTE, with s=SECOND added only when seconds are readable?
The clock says h=11 m=20
